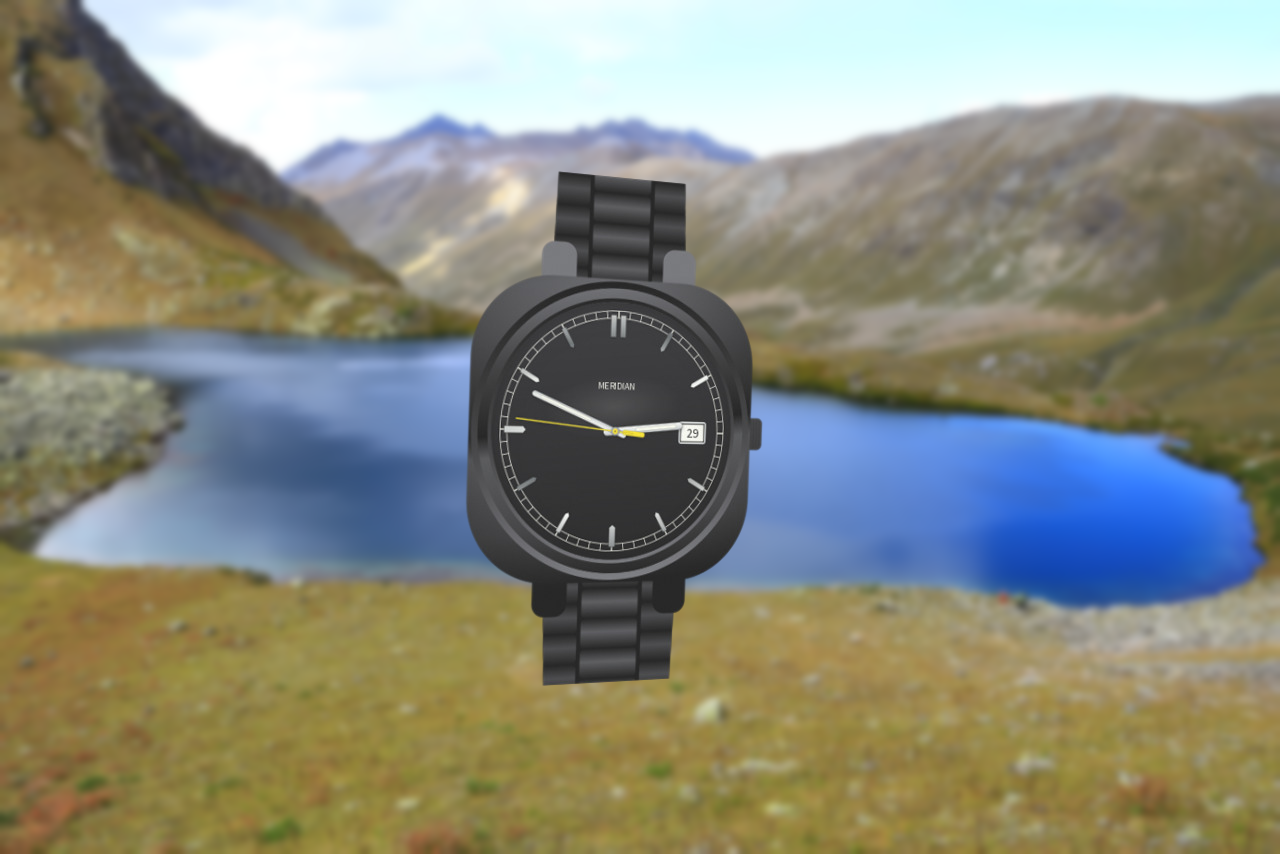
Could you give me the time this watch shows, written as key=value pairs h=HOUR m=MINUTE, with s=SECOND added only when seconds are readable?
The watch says h=2 m=48 s=46
